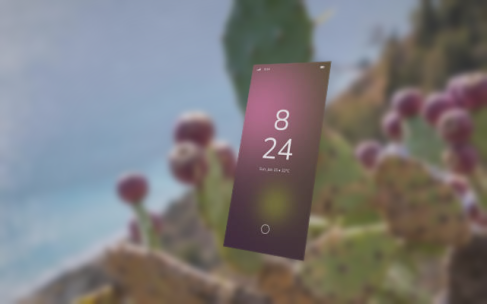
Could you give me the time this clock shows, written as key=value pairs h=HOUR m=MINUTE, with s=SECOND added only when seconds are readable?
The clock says h=8 m=24
